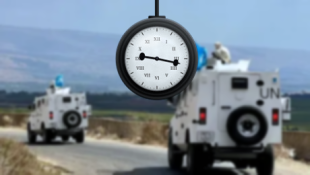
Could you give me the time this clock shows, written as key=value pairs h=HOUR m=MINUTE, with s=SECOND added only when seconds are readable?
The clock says h=9 m=17
